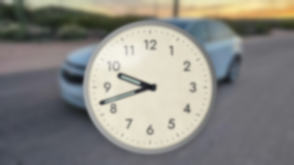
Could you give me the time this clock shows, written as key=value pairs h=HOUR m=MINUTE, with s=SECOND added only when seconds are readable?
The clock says h=9 m=42
